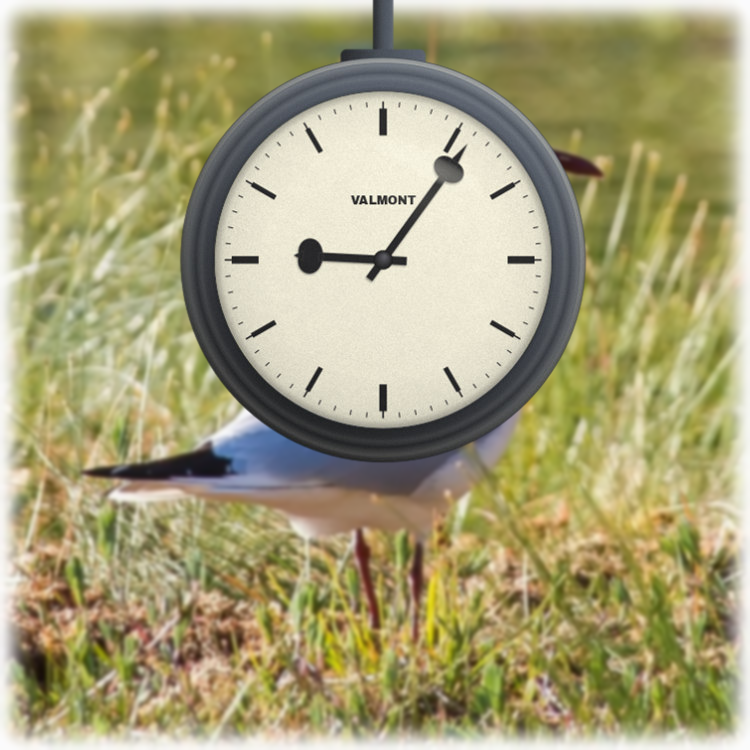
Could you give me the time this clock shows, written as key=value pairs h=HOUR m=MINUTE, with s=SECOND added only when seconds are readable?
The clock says h=9 m=6
